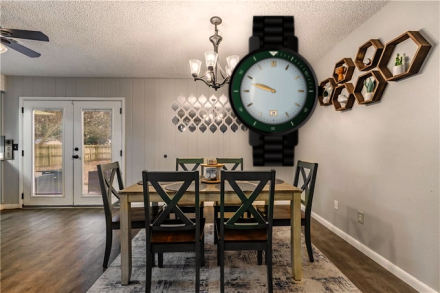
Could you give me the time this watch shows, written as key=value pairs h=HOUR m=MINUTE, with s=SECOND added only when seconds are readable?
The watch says h=9 m=48
